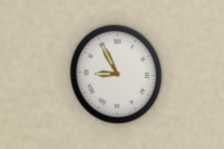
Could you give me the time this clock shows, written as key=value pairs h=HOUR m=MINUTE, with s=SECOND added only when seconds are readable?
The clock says h=8 m=55
